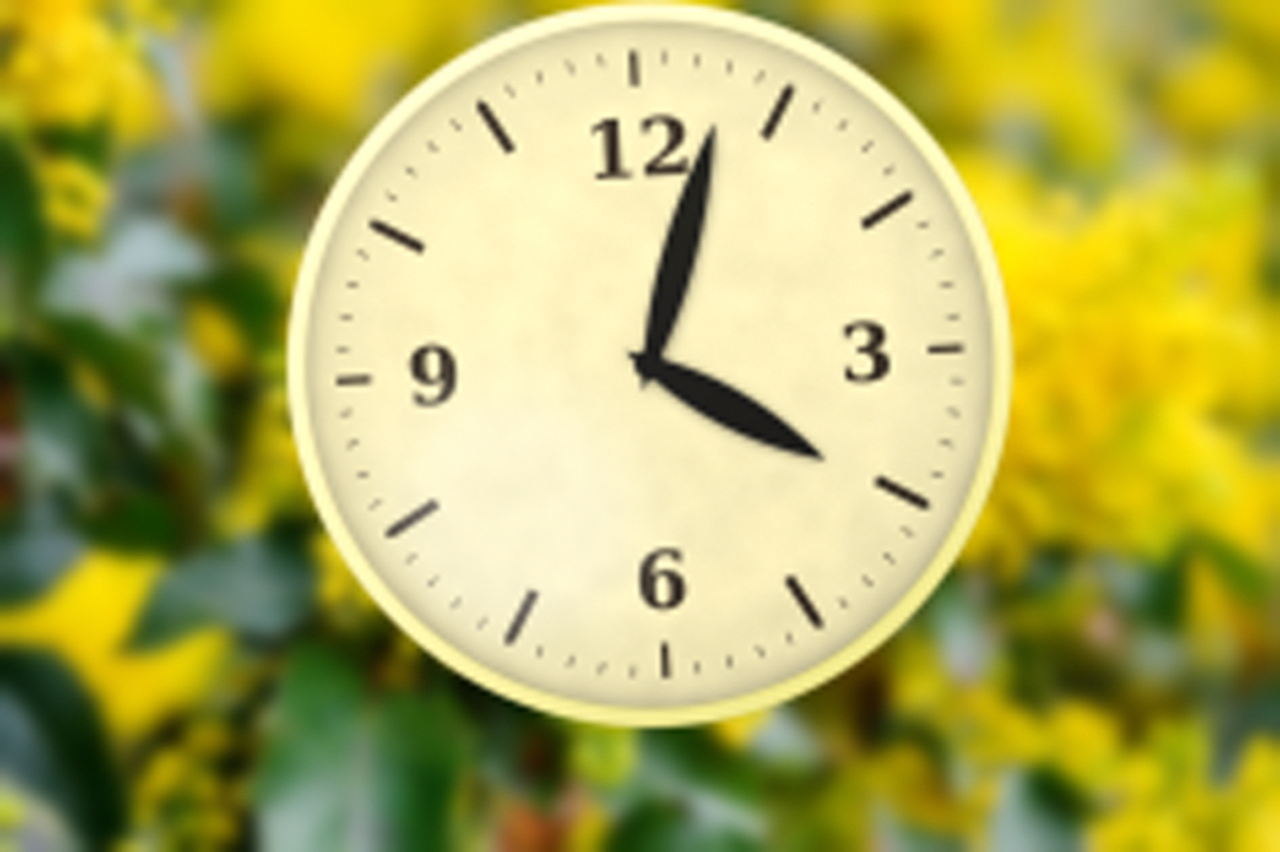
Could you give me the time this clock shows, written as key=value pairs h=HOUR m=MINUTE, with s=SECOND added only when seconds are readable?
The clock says h=4 m=3
